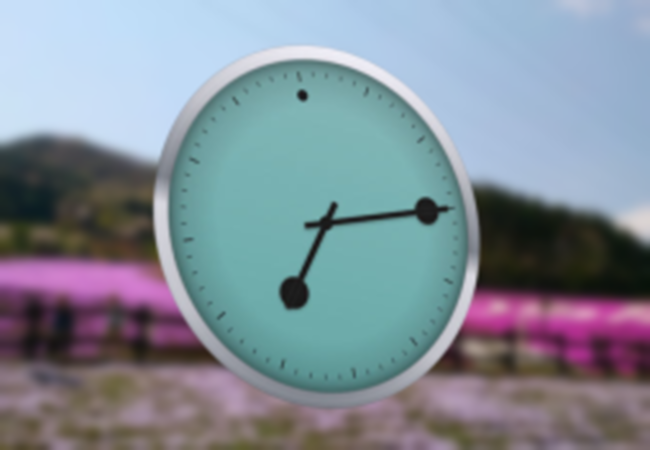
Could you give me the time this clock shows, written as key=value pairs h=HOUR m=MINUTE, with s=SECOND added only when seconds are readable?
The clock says h=7 m=15
